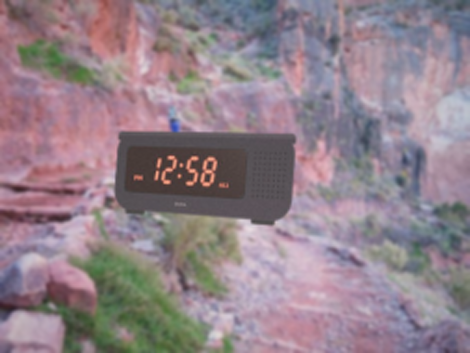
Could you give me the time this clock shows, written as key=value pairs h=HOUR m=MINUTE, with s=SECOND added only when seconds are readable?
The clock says h=12 m=58
